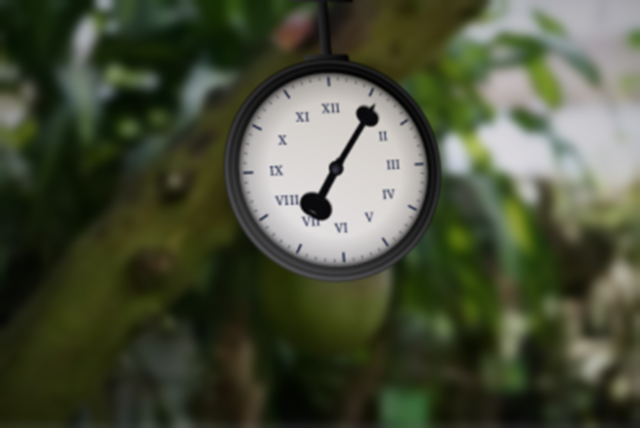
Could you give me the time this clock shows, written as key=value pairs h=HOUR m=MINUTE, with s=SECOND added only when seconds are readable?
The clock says h=7 m=6
